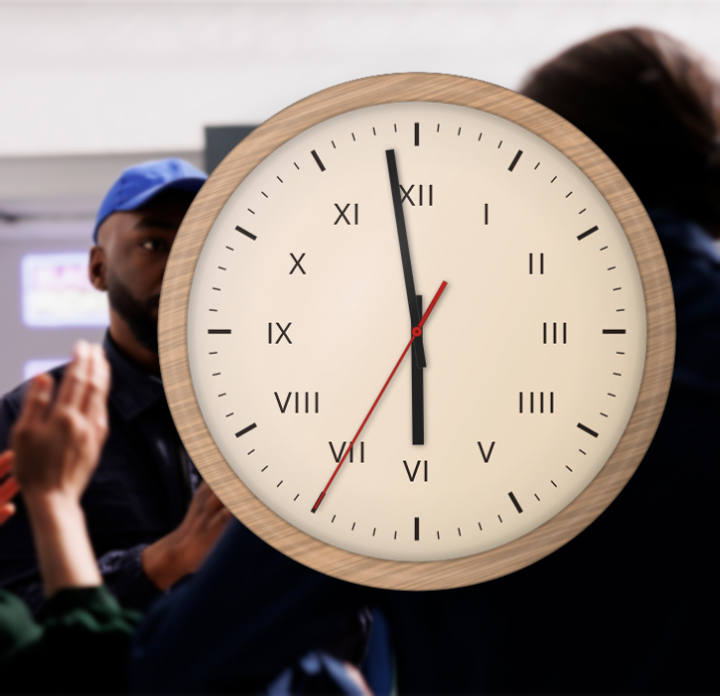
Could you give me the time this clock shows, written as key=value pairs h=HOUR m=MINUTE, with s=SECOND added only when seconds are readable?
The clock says h=5 m=58 s=35
